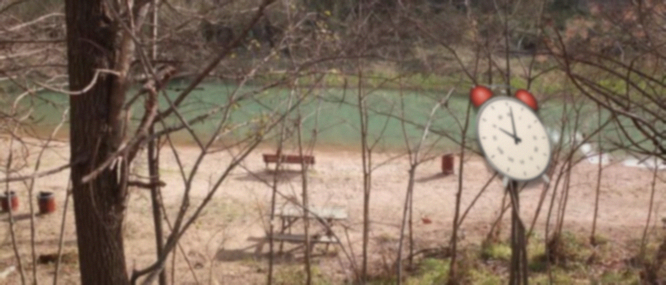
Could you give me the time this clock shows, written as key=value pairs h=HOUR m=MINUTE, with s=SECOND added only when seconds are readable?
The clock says h=10 m=1
